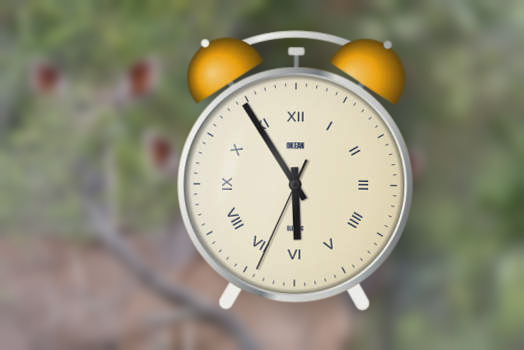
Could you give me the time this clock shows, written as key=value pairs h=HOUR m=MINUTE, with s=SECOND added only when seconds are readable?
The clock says h=5 m=54 s=34
